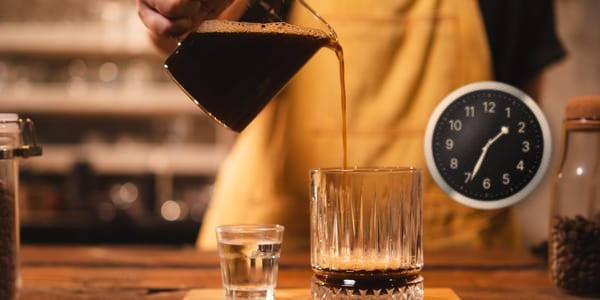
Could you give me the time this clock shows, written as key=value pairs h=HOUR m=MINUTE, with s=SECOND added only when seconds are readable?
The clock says h=1 m=34
